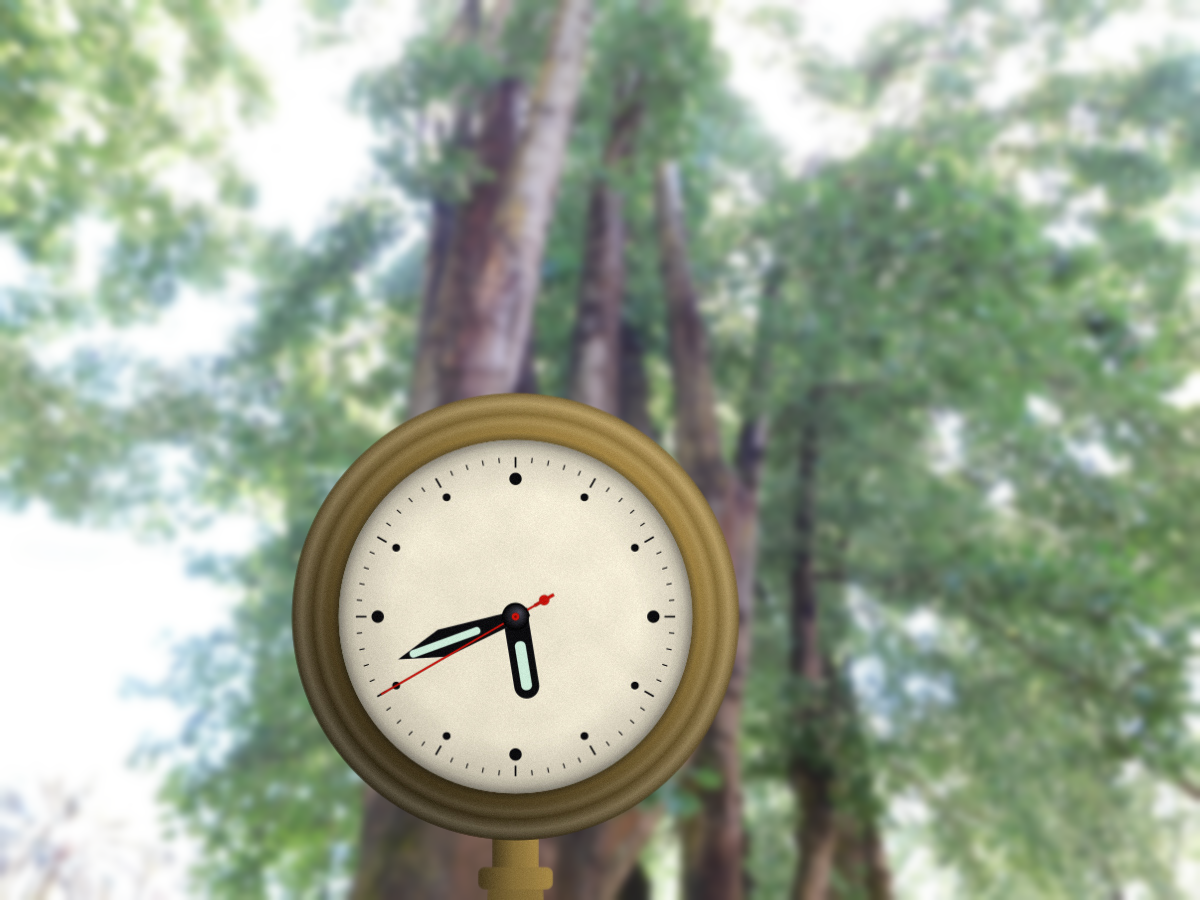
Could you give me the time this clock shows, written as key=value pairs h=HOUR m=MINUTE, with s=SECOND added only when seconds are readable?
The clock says h=5 m=41 s=40
